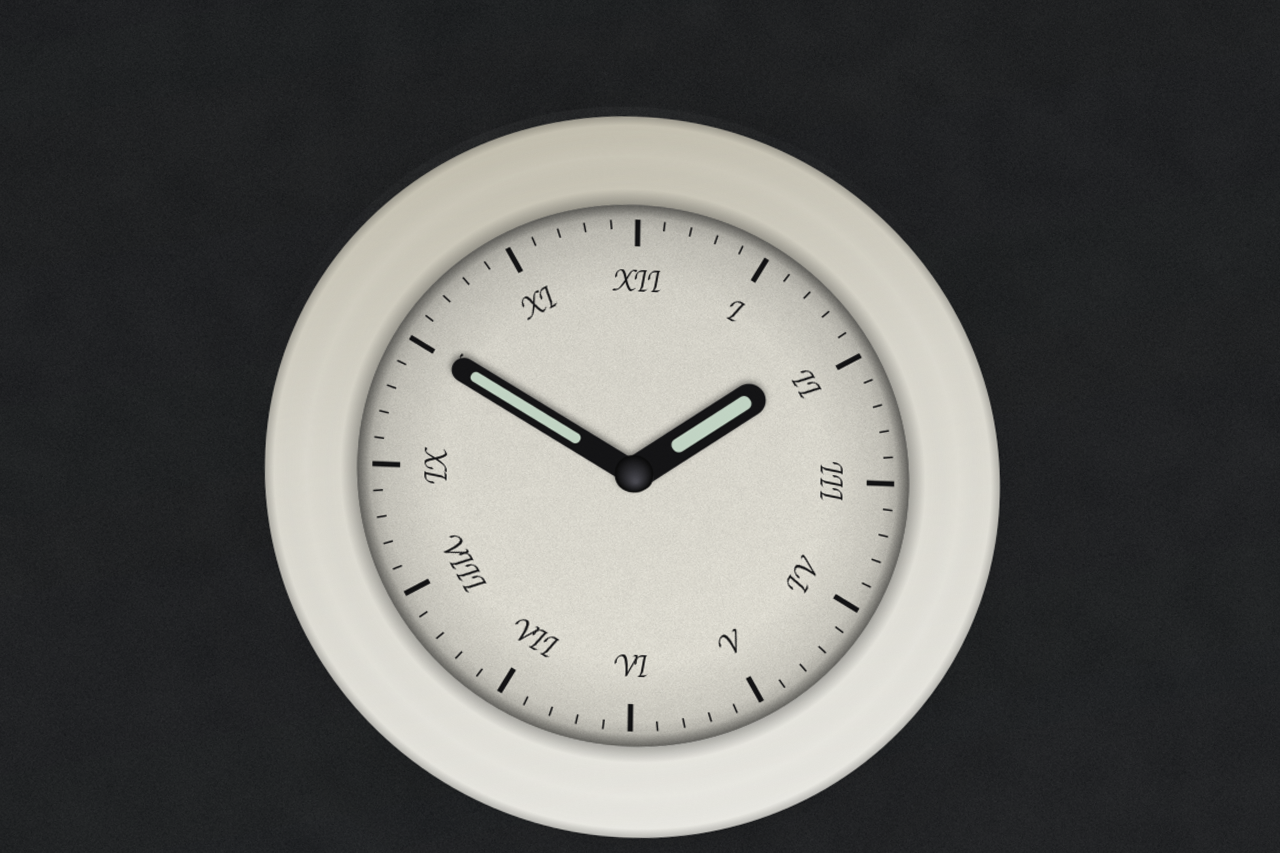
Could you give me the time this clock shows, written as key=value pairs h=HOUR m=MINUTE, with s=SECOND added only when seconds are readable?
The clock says h=1 m=50
